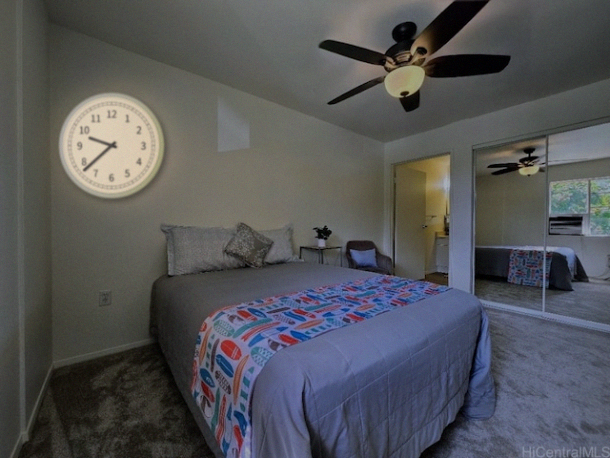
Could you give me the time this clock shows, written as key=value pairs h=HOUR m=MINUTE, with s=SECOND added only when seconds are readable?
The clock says h=9 m=38
